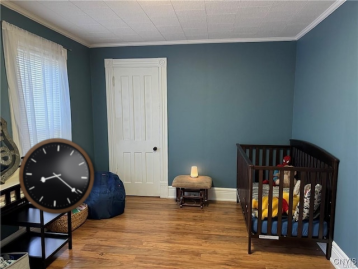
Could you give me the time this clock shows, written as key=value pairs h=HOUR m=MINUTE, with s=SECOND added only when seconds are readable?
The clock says h=8 m=21
